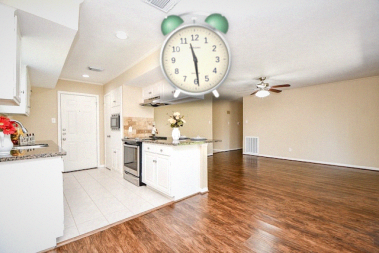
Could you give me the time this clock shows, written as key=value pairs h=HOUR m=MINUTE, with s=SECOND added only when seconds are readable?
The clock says h=11 m=29
